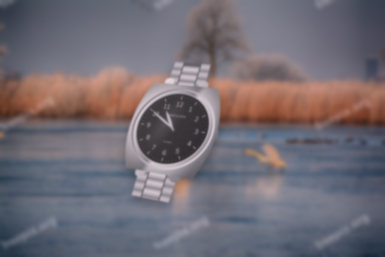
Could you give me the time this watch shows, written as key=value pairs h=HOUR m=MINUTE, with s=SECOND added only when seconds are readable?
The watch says h=10 m=50
